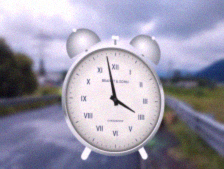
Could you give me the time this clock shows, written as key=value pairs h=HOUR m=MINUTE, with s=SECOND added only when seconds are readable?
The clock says h=3 m=58
